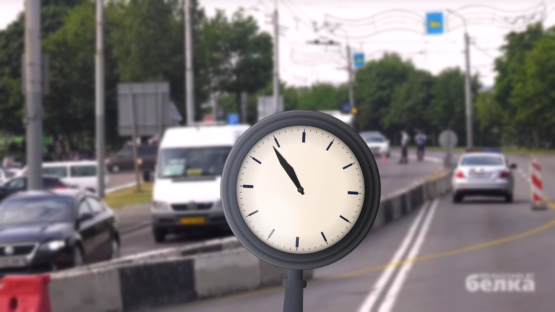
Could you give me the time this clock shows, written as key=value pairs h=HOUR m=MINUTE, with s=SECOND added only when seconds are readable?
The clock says h=10 m=54
